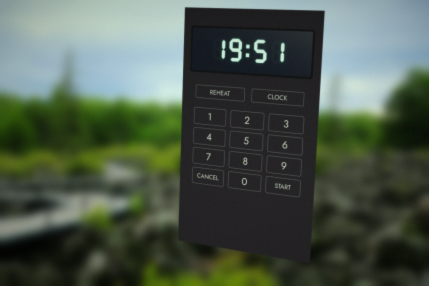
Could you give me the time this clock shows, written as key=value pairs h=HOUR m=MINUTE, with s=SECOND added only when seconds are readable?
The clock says h=19 m=51
